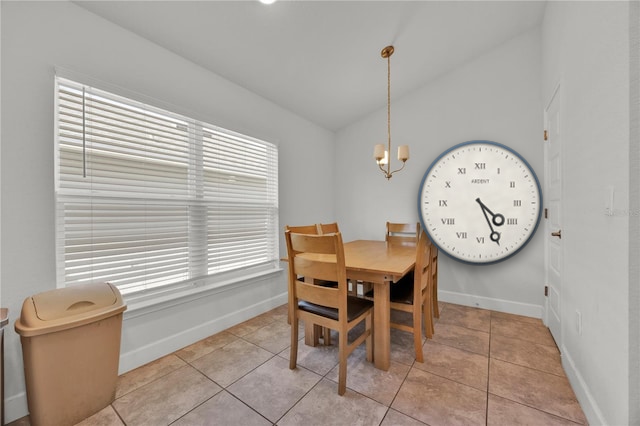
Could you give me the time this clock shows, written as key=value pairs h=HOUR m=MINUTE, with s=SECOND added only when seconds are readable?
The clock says h=4 m=26
